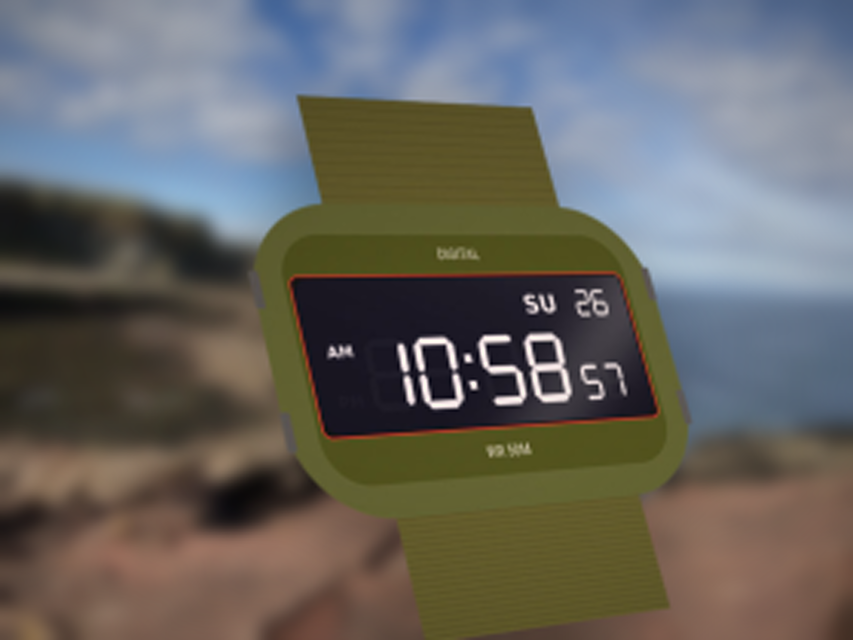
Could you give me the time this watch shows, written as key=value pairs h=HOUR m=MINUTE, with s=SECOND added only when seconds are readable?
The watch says h=10 m=58 s=57
